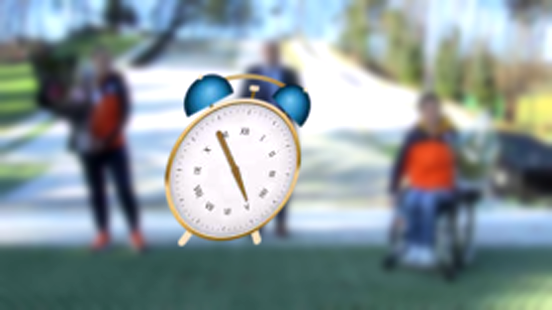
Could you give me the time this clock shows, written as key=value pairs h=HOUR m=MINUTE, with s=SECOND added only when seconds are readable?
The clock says h=4 m=54
